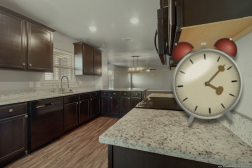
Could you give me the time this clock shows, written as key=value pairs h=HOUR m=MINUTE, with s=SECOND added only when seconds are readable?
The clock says h=4 m=8
